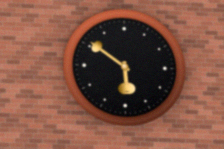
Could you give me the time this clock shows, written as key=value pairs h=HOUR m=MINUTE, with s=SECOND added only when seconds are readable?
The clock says h=5 m=51
